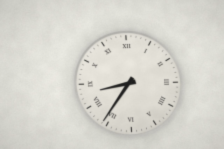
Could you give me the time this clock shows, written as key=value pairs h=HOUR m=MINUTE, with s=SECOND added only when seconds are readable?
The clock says h=8 m=36
